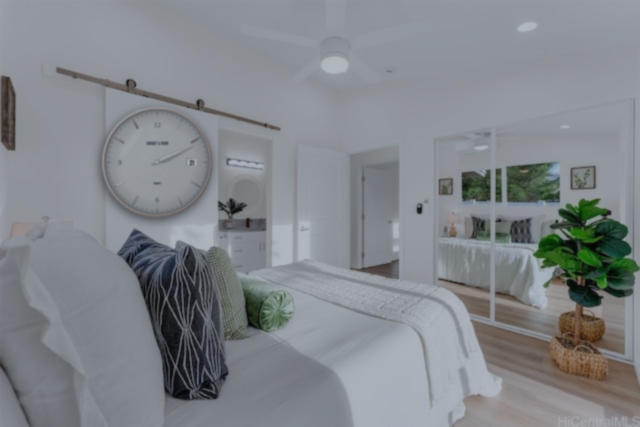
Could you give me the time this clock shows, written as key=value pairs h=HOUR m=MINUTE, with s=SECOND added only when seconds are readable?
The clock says h=2 m=11
